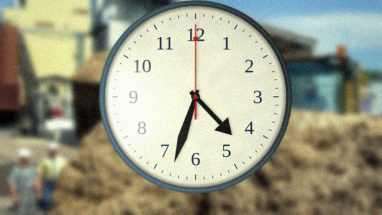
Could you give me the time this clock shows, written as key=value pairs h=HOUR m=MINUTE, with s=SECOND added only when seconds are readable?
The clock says h=4 m=33 s=0
